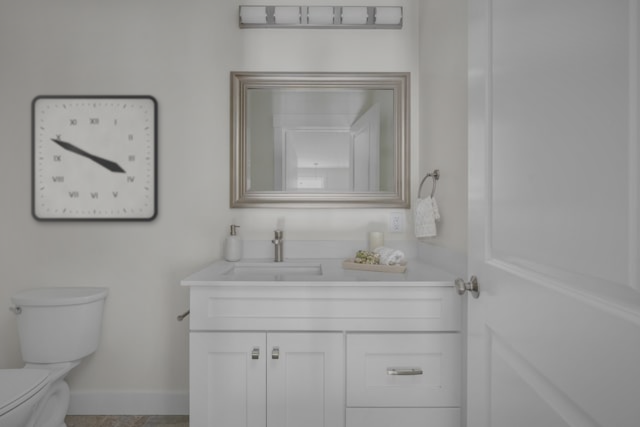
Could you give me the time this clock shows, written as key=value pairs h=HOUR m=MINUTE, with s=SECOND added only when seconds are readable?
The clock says h=3 m=49
